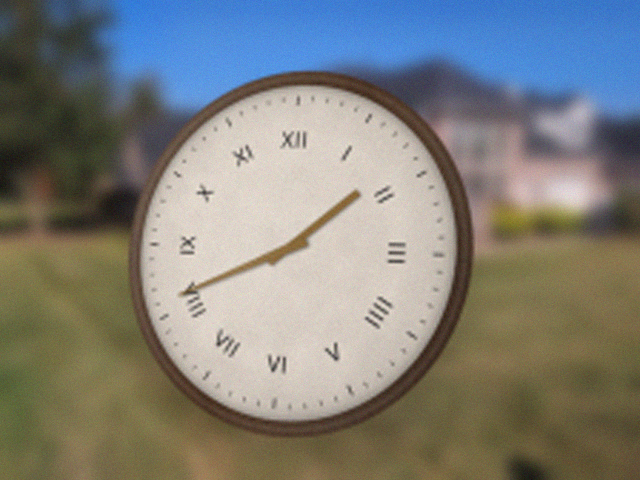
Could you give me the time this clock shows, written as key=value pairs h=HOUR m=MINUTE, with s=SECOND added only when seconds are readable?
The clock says h=1 m=41
